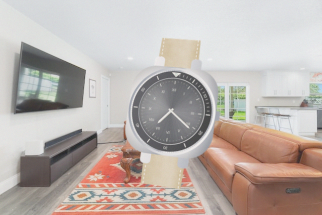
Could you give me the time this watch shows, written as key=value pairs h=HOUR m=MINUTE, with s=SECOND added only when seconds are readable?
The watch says h=7 m=21
